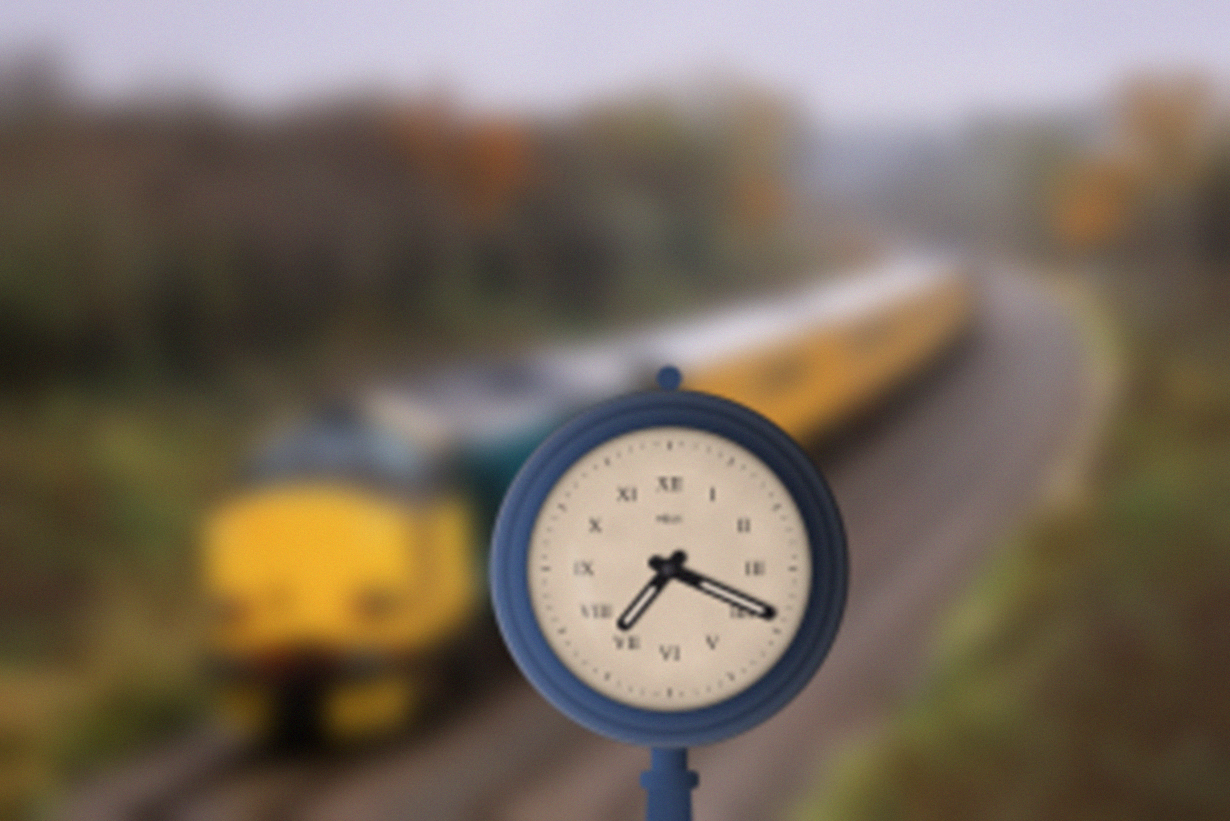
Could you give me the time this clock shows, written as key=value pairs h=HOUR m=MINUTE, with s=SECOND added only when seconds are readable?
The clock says h=7 m=19
